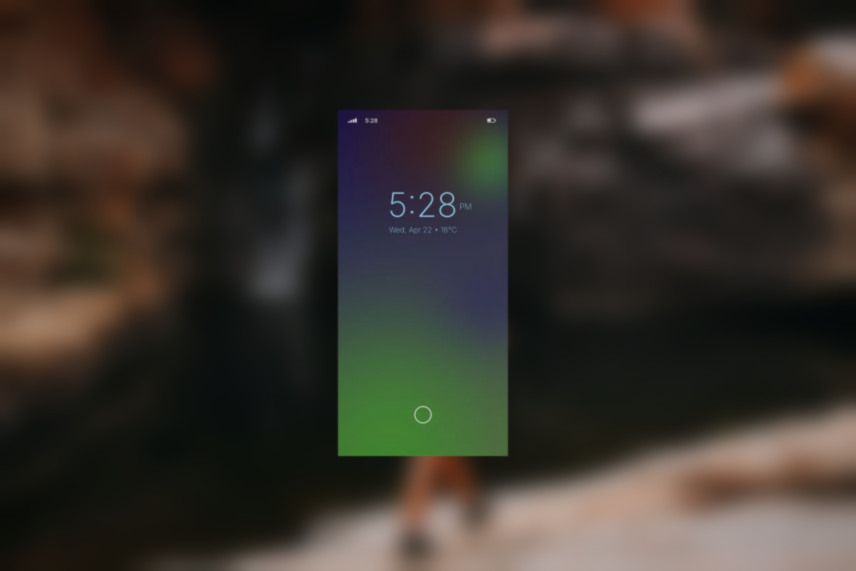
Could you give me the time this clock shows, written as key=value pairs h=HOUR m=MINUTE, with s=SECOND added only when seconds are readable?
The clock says h=5 m=28
